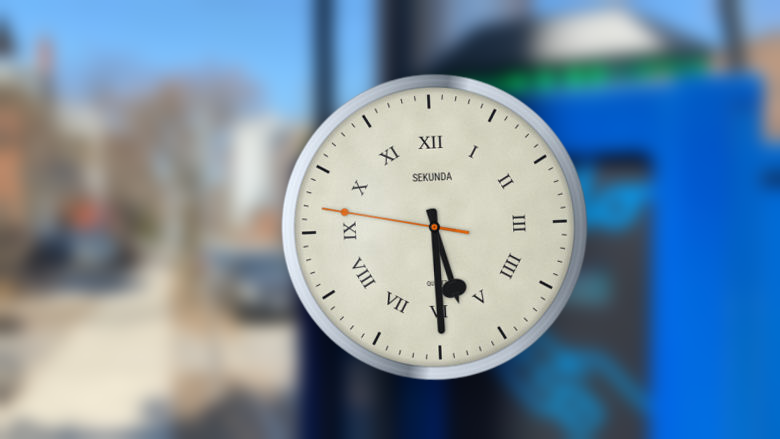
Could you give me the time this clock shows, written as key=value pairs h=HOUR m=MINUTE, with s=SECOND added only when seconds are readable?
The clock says h=5 m=29 s=47
